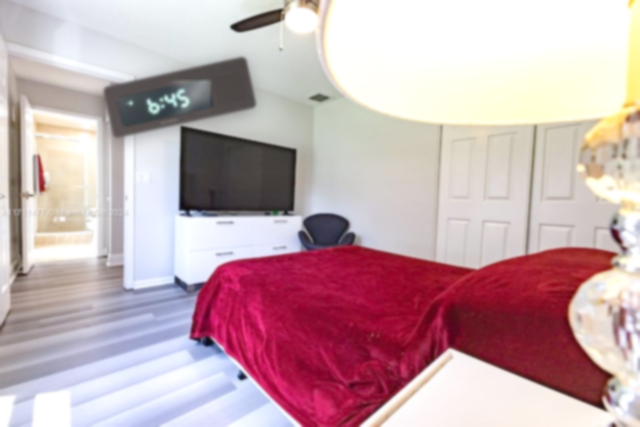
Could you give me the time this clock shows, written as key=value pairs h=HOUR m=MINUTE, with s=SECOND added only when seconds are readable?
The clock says h=6 m=45
